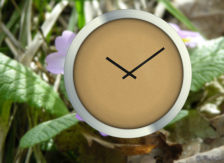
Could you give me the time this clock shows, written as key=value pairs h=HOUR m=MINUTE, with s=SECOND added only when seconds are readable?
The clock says h=10 m=9
